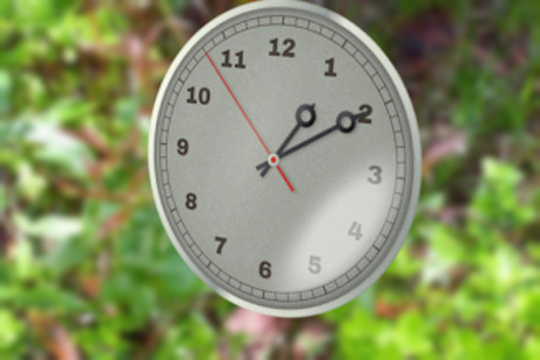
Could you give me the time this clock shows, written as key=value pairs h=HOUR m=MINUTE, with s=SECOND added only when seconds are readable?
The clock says h=1 m=9 s=53
